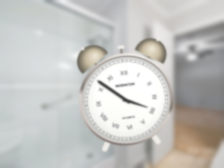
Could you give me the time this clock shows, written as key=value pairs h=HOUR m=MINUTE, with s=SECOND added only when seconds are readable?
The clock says h=3 m=52
